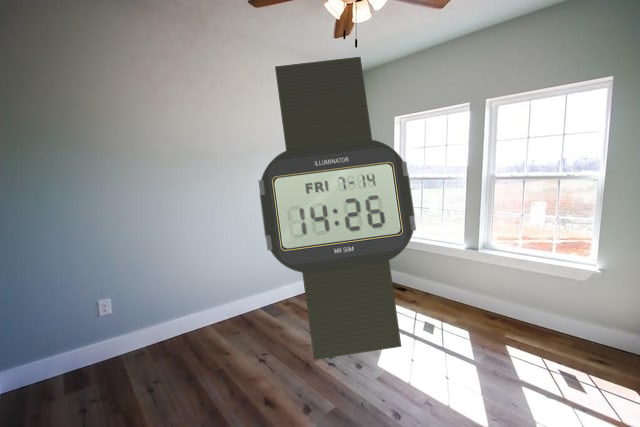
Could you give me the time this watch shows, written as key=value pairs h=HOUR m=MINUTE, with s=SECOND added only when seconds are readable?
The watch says h=14 m=26
